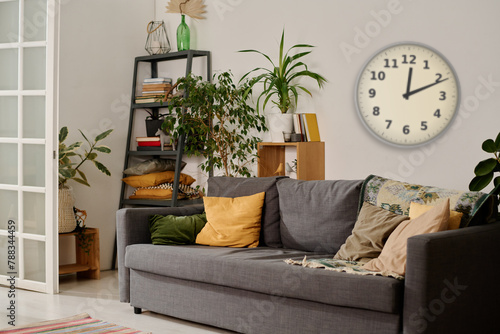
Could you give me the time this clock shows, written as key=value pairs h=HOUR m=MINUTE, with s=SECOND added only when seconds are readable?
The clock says h=12 m=11
